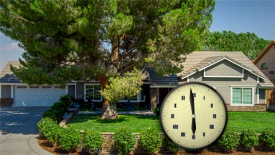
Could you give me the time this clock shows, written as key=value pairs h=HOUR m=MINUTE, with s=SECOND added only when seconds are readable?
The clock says h=5 m=59
